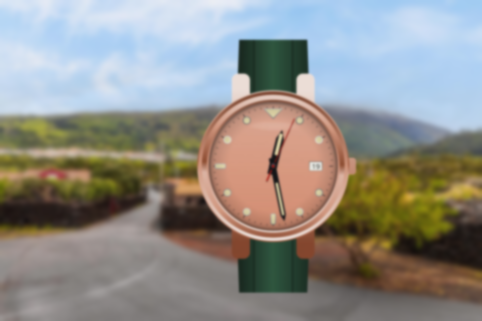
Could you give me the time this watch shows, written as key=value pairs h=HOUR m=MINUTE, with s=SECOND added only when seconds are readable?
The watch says h=12 m=28 s=4
